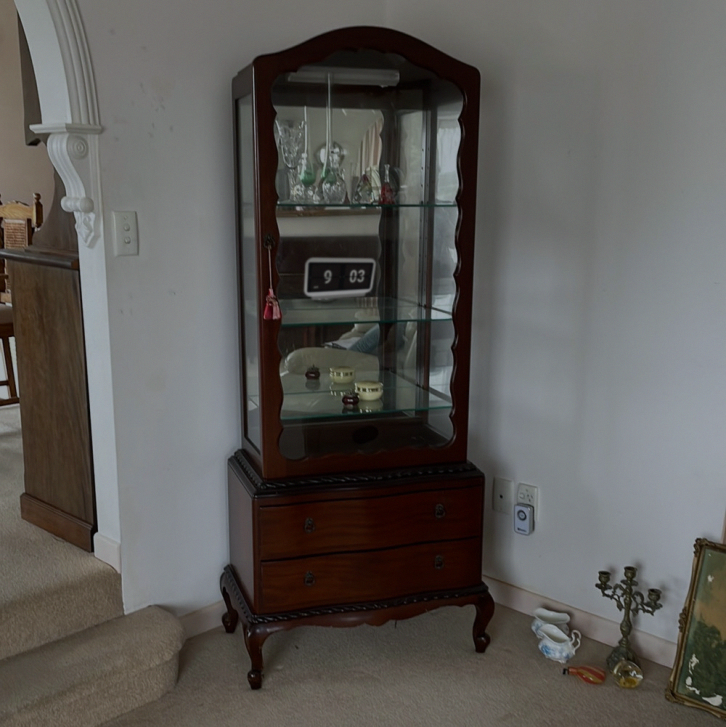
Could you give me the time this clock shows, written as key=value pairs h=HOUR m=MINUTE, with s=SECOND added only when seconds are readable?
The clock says h=9 m=3
